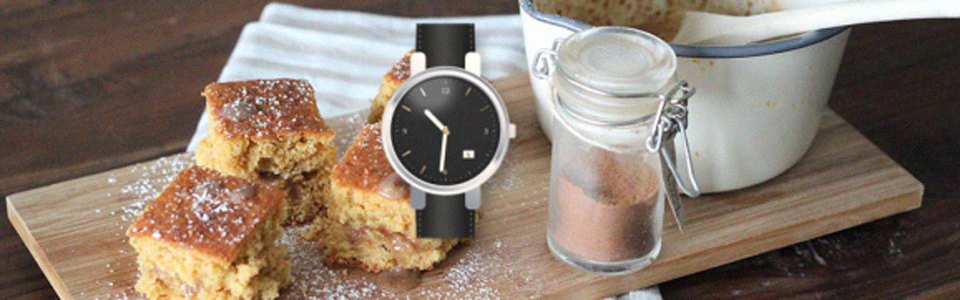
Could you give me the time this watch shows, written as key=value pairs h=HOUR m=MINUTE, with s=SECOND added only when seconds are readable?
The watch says h=10 m=31
